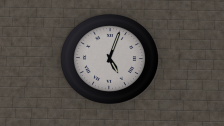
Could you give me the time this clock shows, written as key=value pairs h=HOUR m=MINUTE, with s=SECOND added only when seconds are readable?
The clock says h=5 m=3
